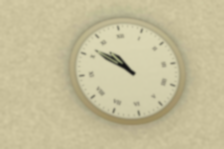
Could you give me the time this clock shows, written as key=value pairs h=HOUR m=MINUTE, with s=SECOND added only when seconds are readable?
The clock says h=10 m=52
